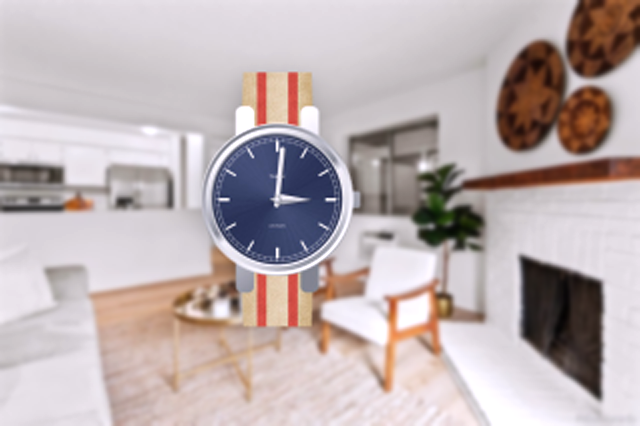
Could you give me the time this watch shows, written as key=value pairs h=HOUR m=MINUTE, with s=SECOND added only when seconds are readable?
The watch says h=3 m=1
